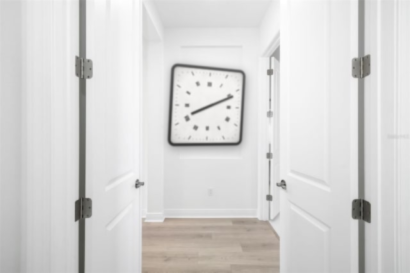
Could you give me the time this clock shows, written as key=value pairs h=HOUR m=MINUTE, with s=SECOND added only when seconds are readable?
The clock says h=8 m=11
